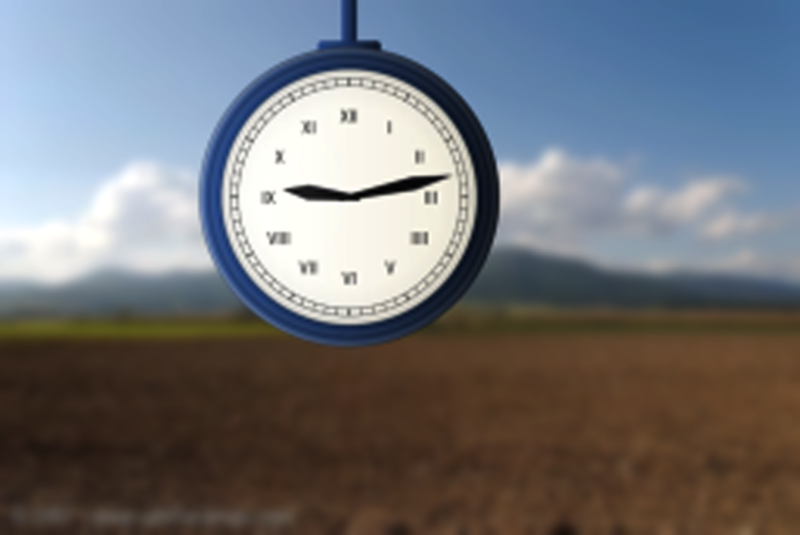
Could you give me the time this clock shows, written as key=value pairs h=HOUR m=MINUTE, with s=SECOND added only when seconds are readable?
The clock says h=9 m=13
